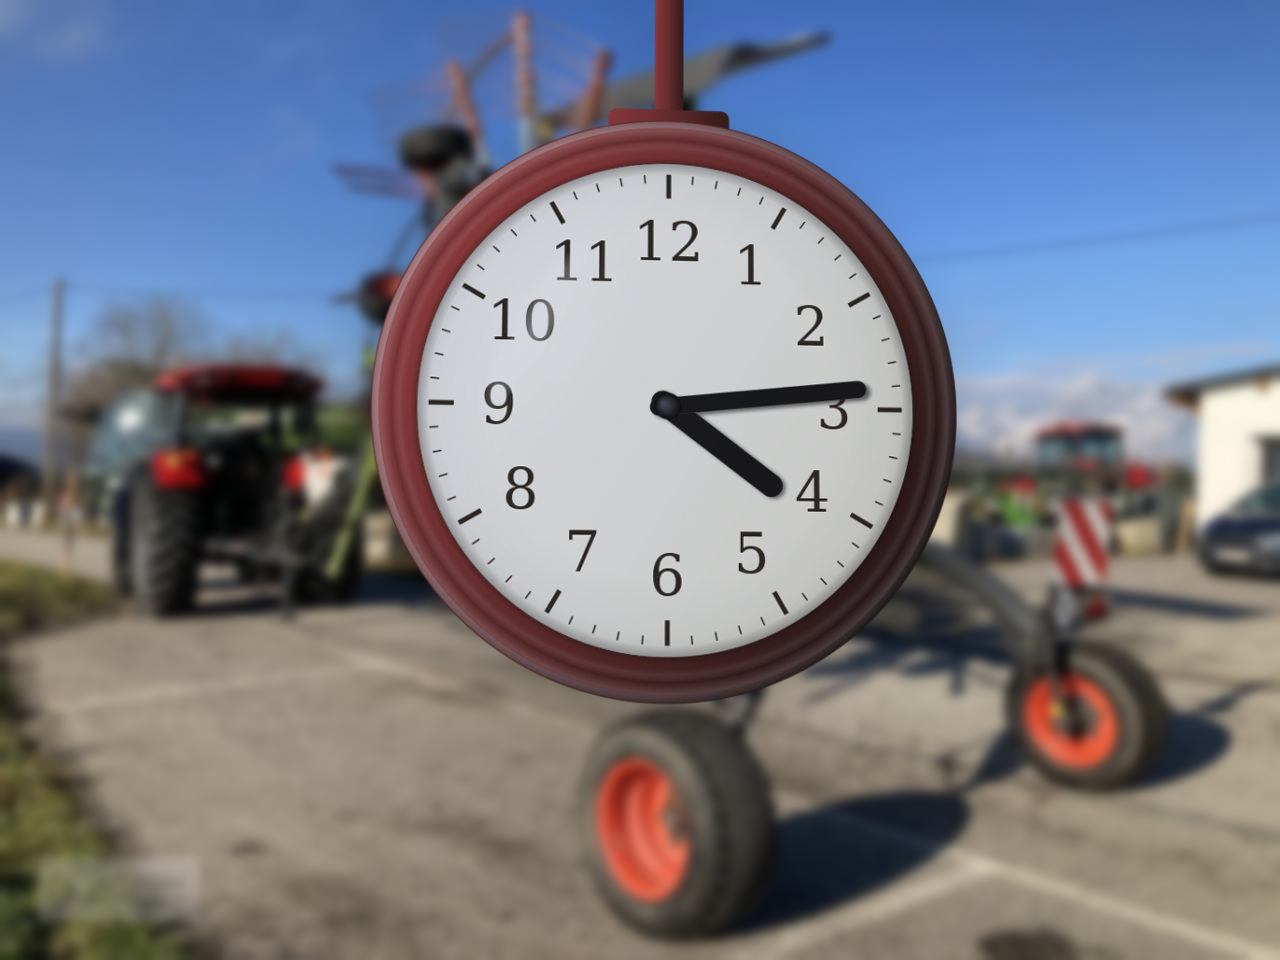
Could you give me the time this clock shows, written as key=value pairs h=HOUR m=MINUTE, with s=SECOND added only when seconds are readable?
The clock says h=4 m=14
